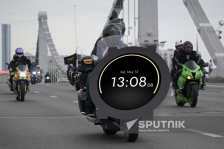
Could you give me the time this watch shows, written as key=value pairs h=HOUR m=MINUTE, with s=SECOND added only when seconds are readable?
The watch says h=13 m=8
